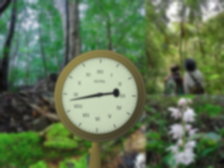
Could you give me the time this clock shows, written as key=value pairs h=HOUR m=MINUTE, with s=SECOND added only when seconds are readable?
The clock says h=2 m=43
